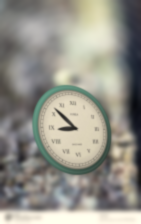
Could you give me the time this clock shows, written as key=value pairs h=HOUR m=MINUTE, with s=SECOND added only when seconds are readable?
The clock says h=8 m=52
